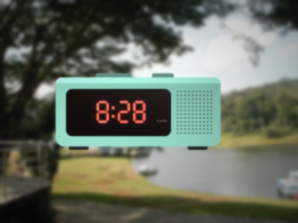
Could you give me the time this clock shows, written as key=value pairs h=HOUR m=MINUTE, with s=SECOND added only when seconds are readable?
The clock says h=8 m=28
